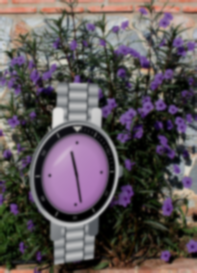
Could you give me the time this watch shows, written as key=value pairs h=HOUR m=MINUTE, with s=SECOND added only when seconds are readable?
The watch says h=11 m=28
